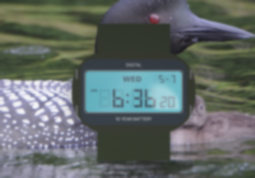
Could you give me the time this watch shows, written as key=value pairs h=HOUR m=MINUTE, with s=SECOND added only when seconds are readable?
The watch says h=6 m=36 s=20
